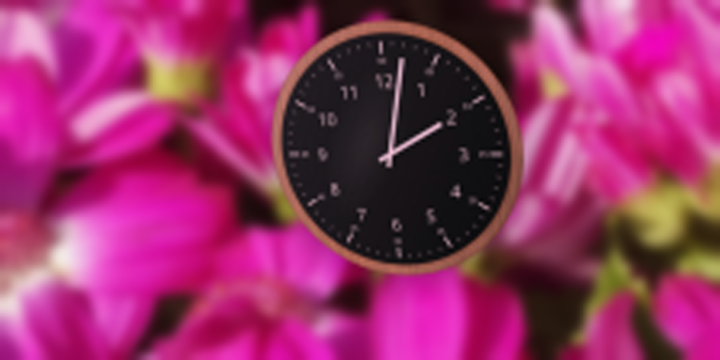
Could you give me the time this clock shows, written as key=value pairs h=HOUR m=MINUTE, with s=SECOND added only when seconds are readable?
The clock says h=2 m=2
